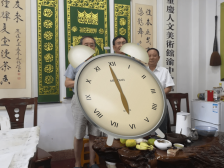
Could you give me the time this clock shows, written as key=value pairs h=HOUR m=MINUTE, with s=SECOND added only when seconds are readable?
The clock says h=5 m=59
